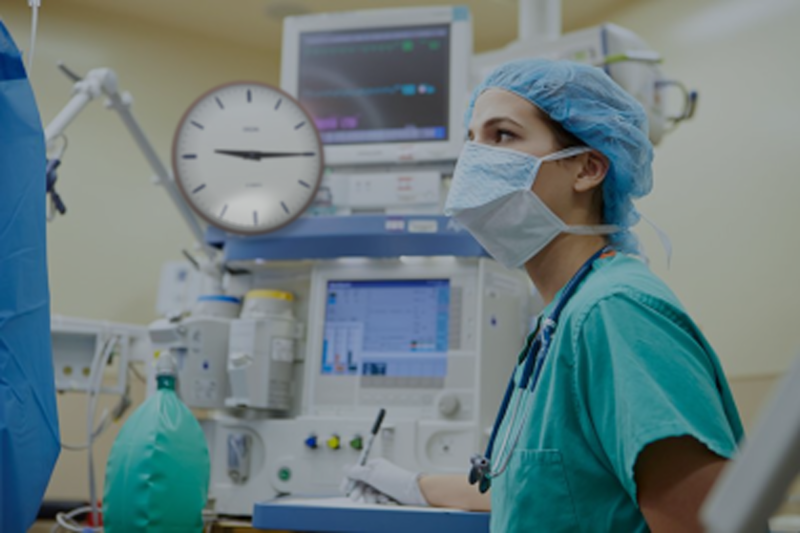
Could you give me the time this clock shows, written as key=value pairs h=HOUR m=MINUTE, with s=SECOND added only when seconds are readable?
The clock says h=9 m=15
